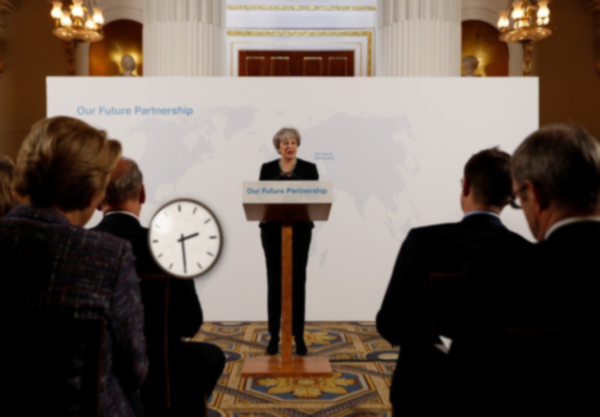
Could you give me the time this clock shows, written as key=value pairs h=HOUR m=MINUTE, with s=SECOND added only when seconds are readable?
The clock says h=2 m=30
